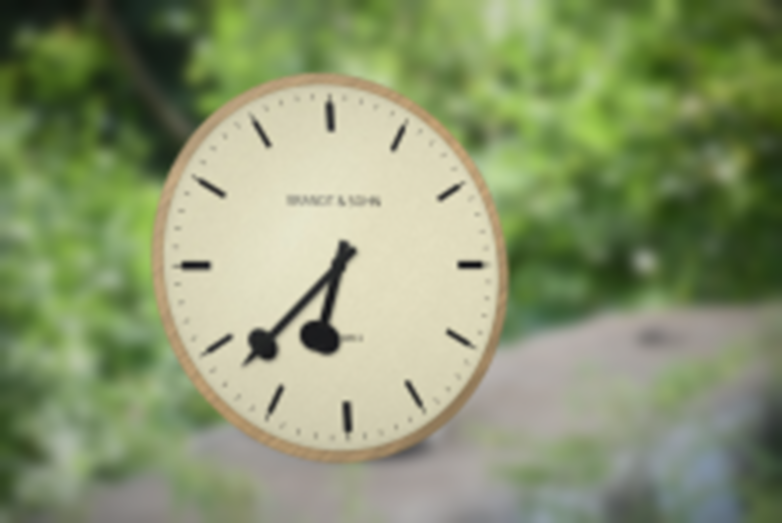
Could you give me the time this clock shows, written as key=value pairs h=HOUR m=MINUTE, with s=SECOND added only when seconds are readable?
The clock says h=6 m=38
